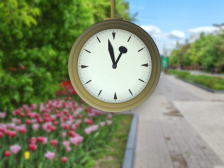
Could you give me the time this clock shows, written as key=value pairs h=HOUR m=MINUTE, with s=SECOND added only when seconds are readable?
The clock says h=12 m=58
